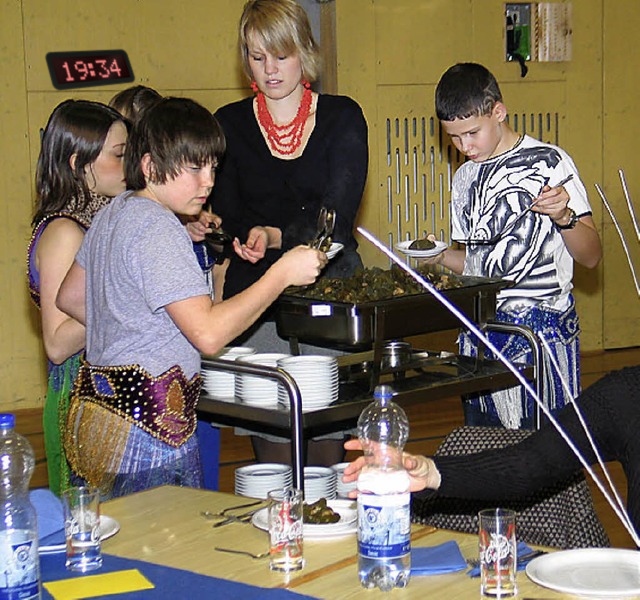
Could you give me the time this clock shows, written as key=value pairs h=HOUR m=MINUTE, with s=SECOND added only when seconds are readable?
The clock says h=19 m=34
